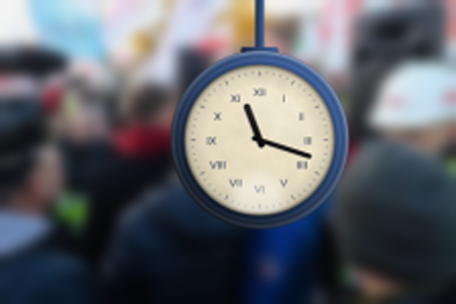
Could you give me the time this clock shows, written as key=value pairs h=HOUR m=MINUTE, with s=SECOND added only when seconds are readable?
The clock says h=11 m=18
